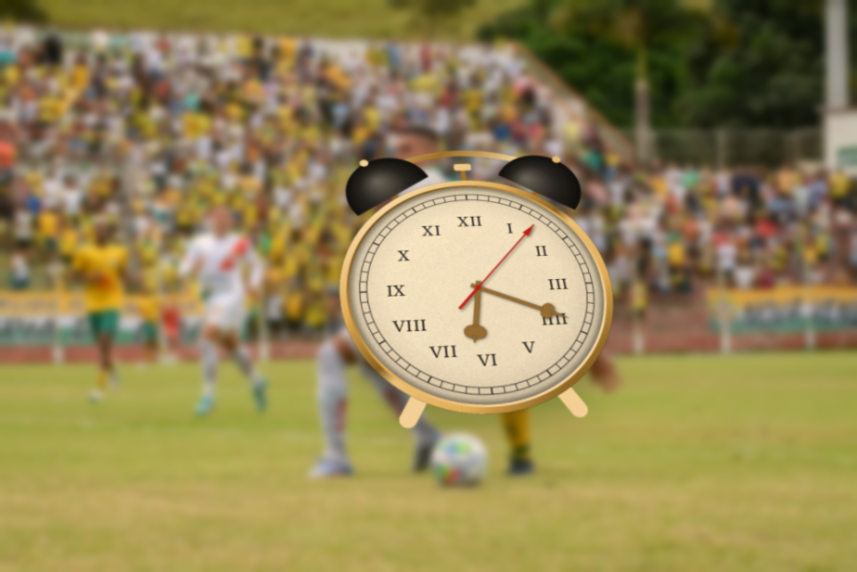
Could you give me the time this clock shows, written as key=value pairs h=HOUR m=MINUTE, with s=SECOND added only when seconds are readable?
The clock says h=6 m=19 s=7
